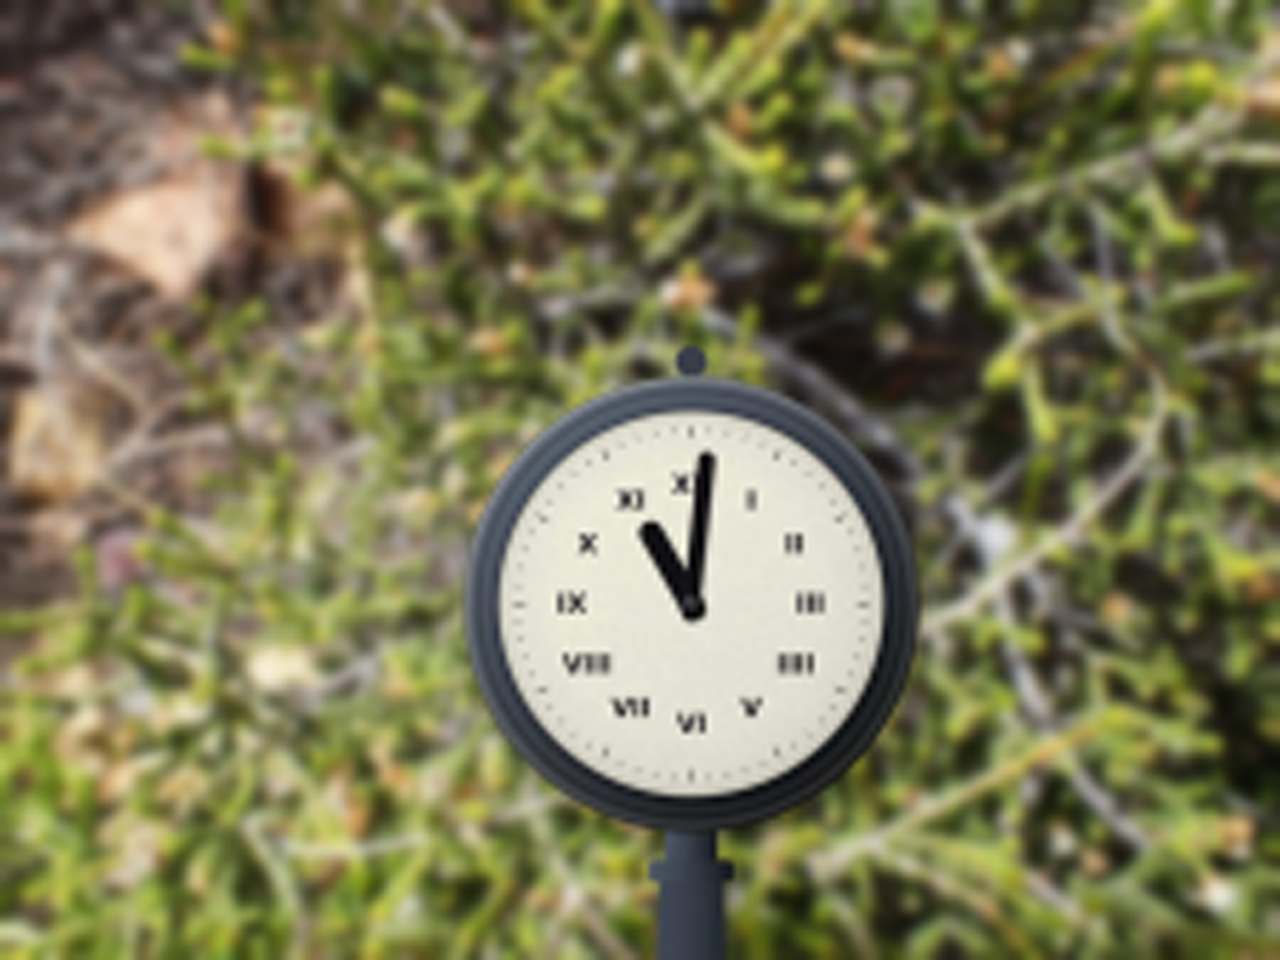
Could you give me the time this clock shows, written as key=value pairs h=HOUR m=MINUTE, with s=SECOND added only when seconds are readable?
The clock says h=11 m=1
